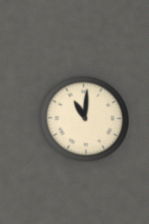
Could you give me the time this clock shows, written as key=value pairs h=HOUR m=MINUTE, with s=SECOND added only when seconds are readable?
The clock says h=11 m=1
